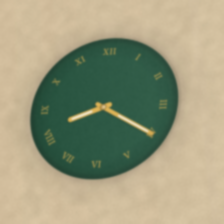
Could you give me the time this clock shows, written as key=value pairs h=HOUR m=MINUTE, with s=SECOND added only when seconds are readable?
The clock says h=8 m=20
